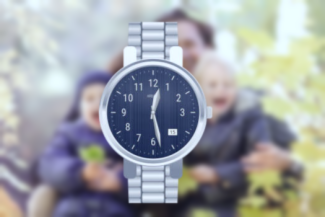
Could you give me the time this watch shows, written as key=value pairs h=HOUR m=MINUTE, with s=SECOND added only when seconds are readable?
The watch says h=12 m=28
